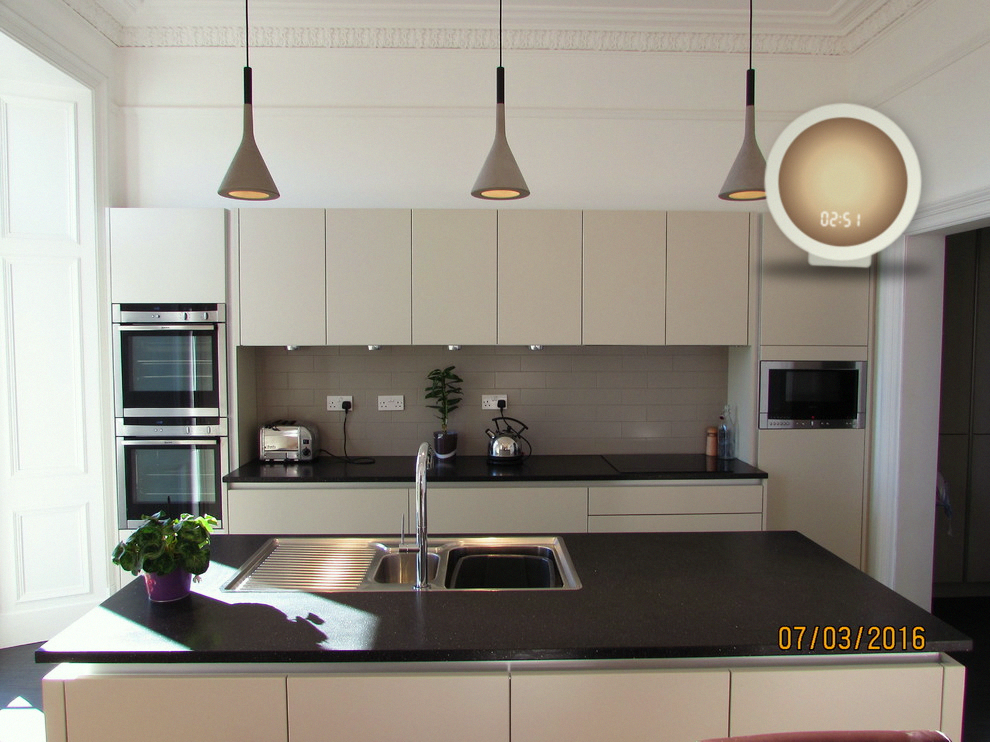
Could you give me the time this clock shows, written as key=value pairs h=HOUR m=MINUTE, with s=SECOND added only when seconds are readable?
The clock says h=2 m=51
